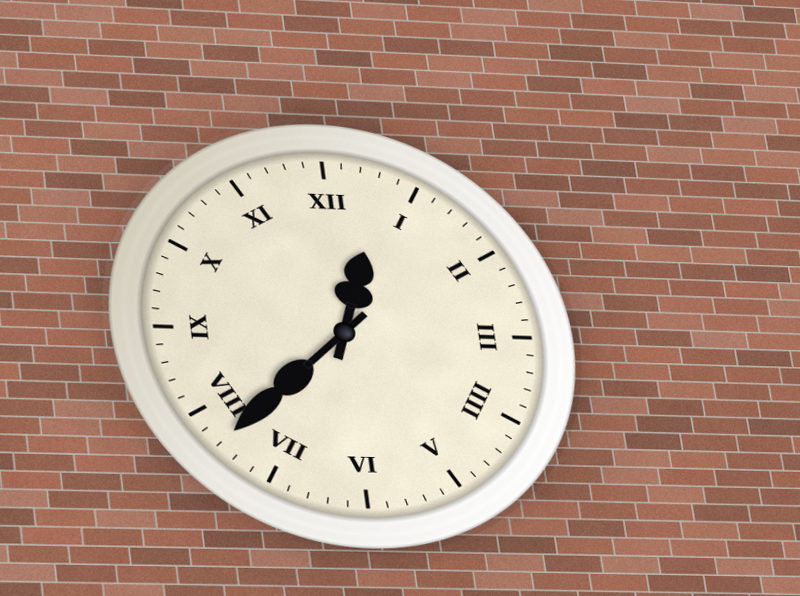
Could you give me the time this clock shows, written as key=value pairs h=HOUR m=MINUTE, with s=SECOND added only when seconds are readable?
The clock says h=12 m=38
